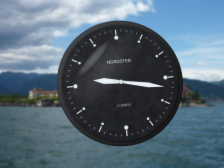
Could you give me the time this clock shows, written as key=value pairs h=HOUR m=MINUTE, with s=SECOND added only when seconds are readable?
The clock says h=9 m=17
